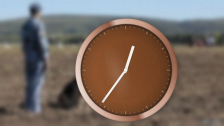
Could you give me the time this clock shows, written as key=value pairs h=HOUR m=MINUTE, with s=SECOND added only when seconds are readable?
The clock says h=12 m=36
